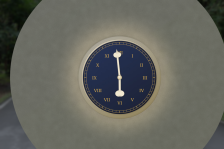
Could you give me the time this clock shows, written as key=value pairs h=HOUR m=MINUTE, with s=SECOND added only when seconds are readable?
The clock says h=5 m=59
